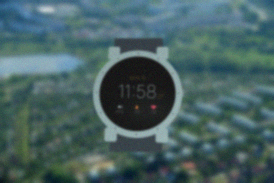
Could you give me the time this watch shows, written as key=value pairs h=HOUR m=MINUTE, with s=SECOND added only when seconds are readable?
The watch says h=11 m=58
